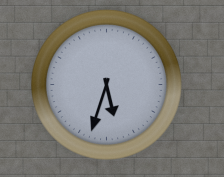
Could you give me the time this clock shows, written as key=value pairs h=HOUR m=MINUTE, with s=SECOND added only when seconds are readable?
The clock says h=5 m=33
